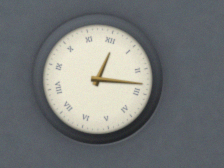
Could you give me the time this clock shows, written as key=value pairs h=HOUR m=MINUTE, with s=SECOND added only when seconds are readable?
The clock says h=12 m=13
